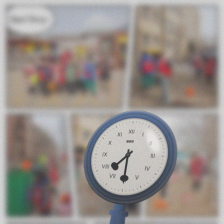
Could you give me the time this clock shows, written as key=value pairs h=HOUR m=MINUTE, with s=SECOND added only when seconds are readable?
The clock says h=7 m=30
